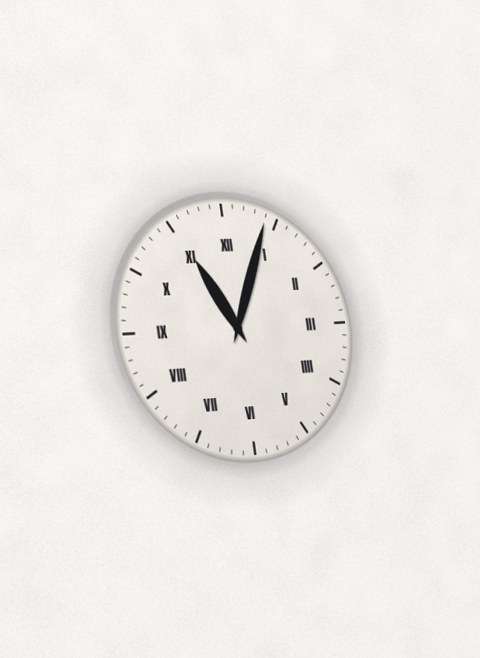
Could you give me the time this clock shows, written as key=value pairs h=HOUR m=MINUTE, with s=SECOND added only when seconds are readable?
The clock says h=11 m=4
